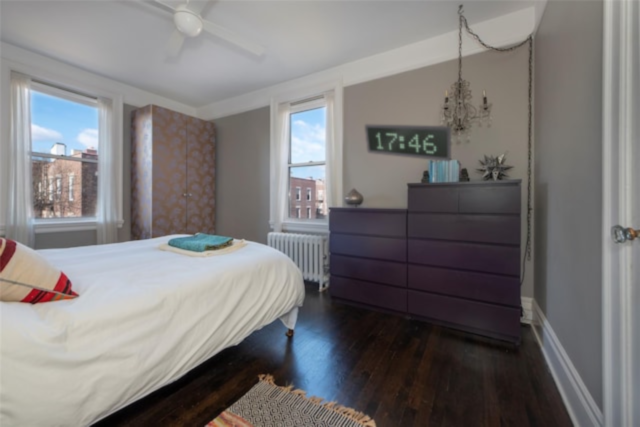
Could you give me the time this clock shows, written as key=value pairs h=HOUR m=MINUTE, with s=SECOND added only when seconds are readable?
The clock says h=17 m=46
